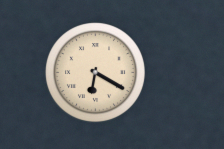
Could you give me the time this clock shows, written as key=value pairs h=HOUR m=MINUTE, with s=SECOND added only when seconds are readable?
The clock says h=6 m=20
